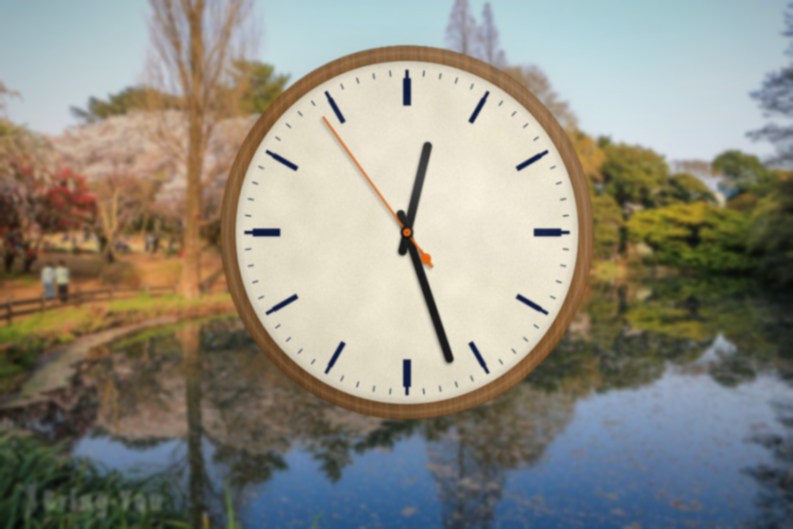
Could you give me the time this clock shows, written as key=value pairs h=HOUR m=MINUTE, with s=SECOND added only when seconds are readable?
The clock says h=12 m=26 s=54
